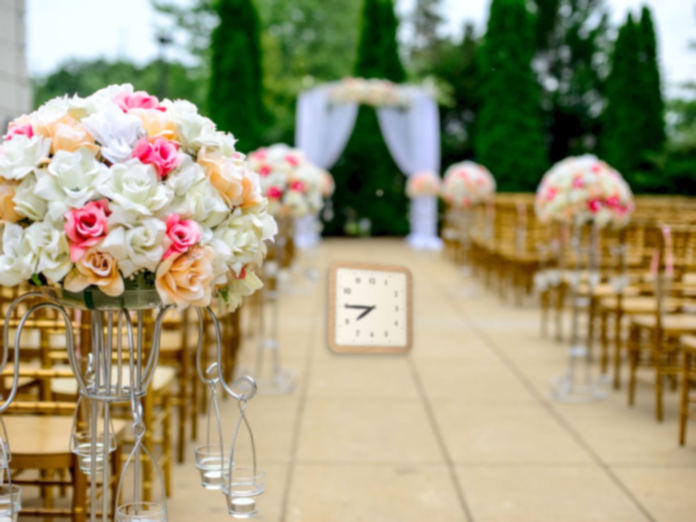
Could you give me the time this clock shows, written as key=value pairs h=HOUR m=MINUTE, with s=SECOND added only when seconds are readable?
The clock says h=7 m=45
